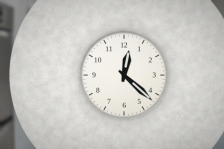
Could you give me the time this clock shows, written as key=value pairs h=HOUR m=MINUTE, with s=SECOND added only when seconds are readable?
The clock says h=12 m=22
